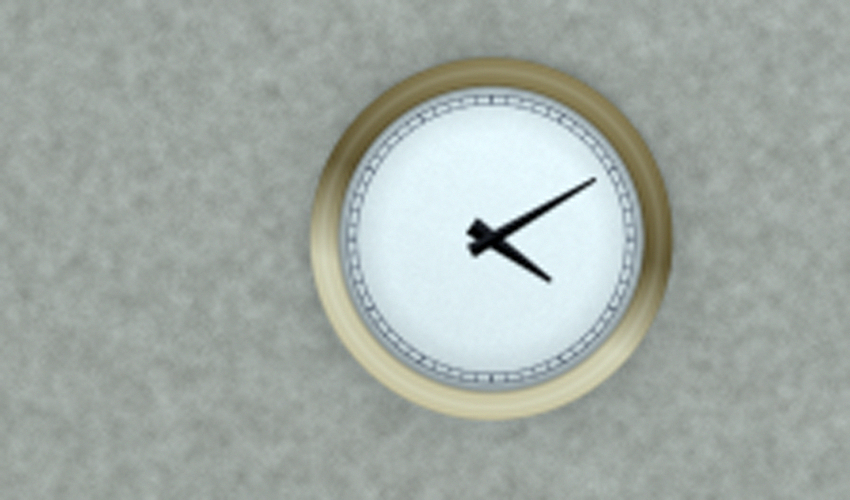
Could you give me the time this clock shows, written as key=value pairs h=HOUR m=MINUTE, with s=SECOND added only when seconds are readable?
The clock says h=4 m=10
